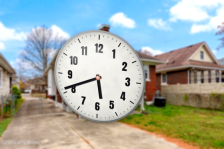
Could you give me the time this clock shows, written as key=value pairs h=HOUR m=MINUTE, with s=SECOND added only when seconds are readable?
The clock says h=5 m=41
